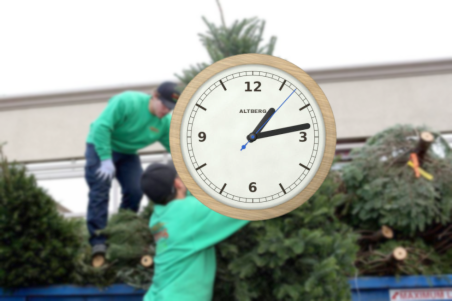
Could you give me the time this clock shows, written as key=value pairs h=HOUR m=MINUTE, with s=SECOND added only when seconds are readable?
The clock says h=1 m=13 s=7
